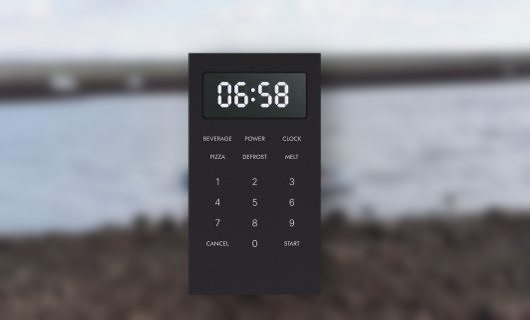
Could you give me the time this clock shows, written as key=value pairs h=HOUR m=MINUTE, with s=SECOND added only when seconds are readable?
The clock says h=6 m=58
